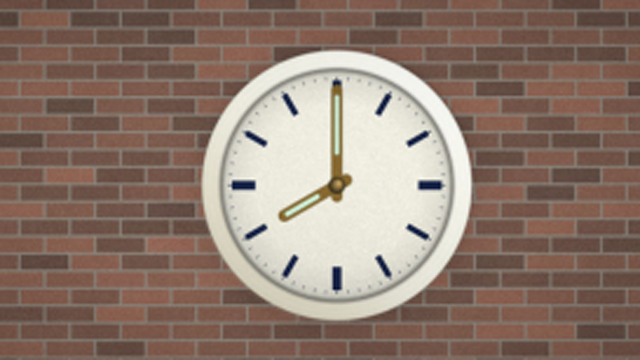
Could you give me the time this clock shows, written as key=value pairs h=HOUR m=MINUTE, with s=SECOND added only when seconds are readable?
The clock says h=8 m=0
